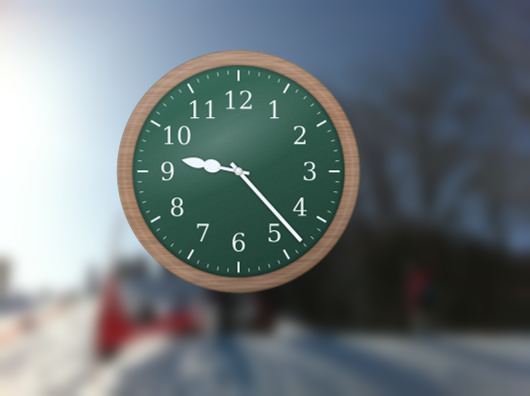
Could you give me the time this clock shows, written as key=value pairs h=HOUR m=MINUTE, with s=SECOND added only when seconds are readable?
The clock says h=9 m=23
